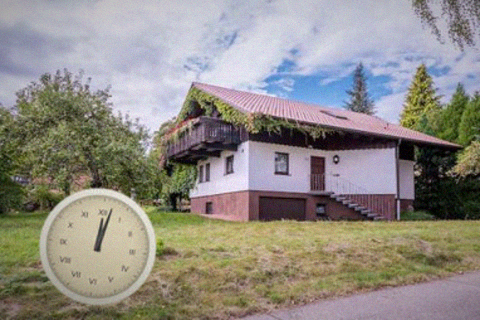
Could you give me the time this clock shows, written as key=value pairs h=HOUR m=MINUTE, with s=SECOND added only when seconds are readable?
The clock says h=12 m=2
